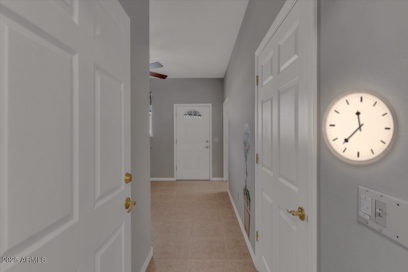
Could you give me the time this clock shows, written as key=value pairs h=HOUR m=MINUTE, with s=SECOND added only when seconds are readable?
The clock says h=11 m=37
